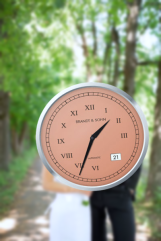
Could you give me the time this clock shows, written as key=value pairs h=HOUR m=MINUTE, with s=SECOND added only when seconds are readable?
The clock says h=1 m=34
